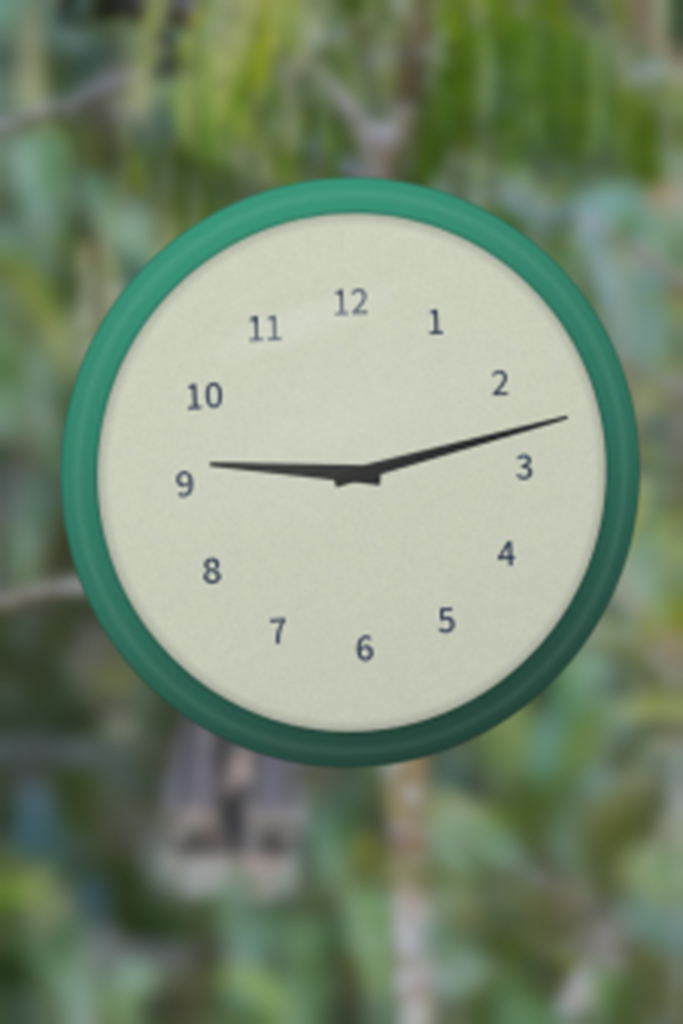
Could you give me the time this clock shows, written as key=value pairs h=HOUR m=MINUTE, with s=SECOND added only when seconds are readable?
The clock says h=9 m=13
